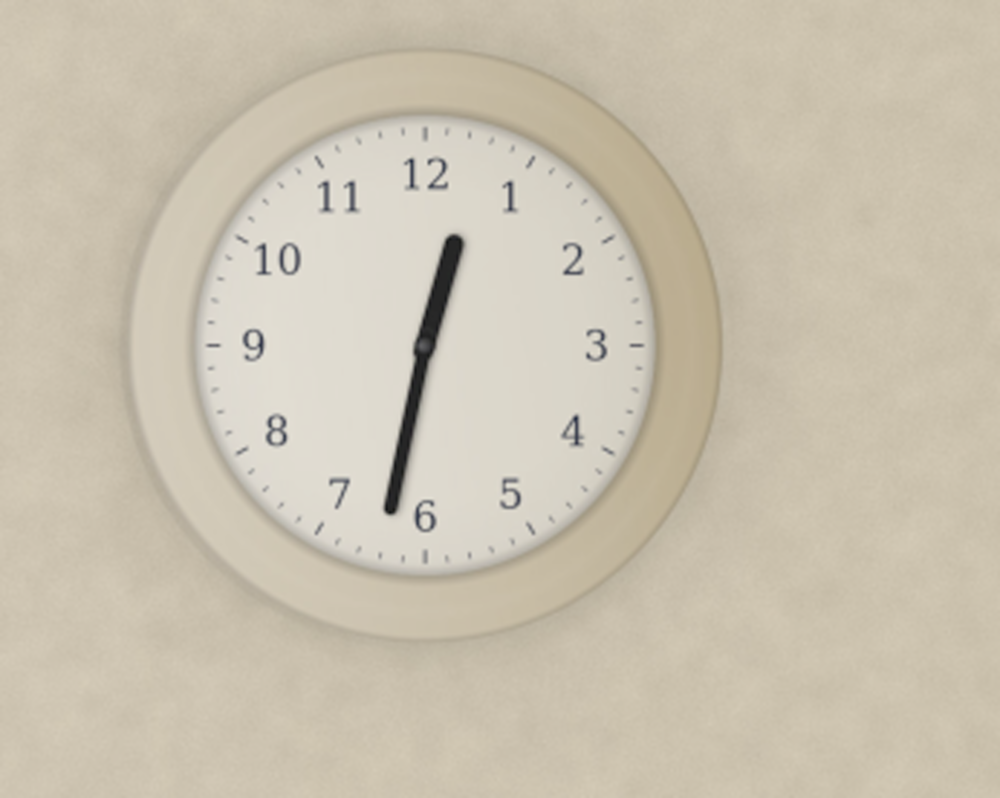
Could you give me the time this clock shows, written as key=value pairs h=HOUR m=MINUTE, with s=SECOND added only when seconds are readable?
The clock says h=12 m=32
